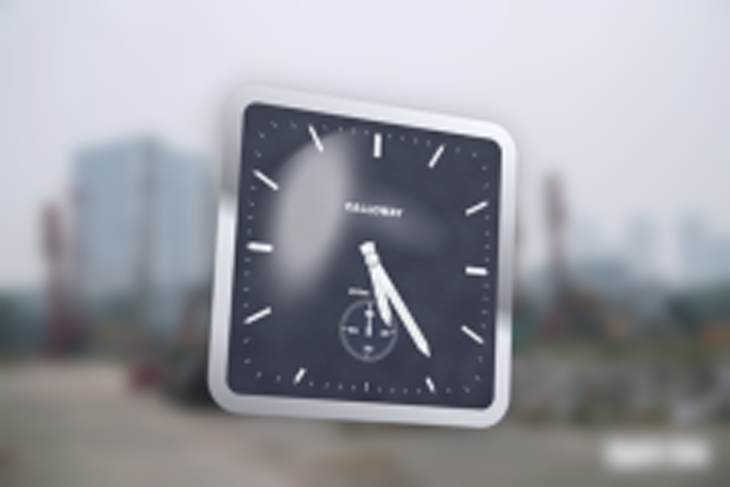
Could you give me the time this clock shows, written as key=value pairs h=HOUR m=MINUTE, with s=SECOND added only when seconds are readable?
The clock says h=5 m=24
